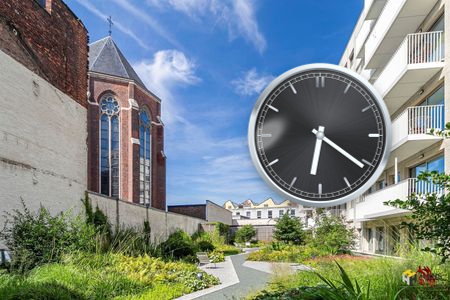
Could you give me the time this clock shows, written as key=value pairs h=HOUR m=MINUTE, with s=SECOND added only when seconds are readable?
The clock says h=6 m=21
